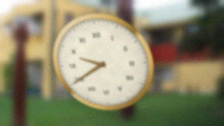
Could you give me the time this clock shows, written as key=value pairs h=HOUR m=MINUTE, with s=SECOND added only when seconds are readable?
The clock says h=9 m=40
